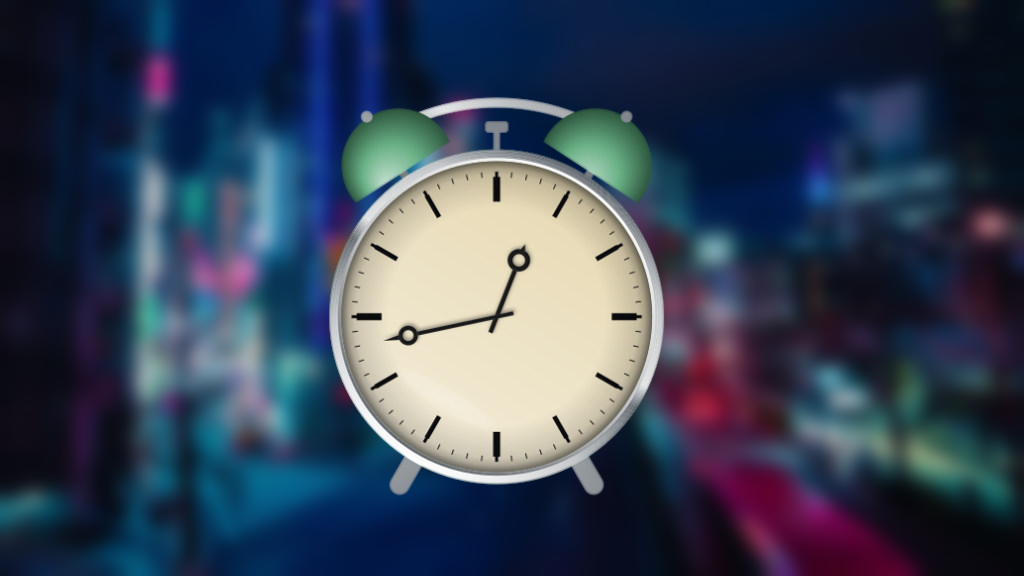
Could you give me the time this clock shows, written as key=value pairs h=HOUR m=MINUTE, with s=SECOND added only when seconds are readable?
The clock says h=12 m=43
